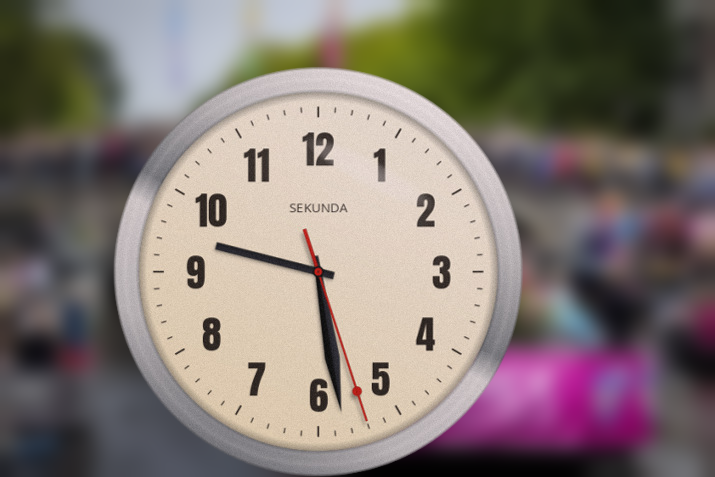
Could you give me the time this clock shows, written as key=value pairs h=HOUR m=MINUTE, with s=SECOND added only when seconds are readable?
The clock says h=9 m=28 s=27
